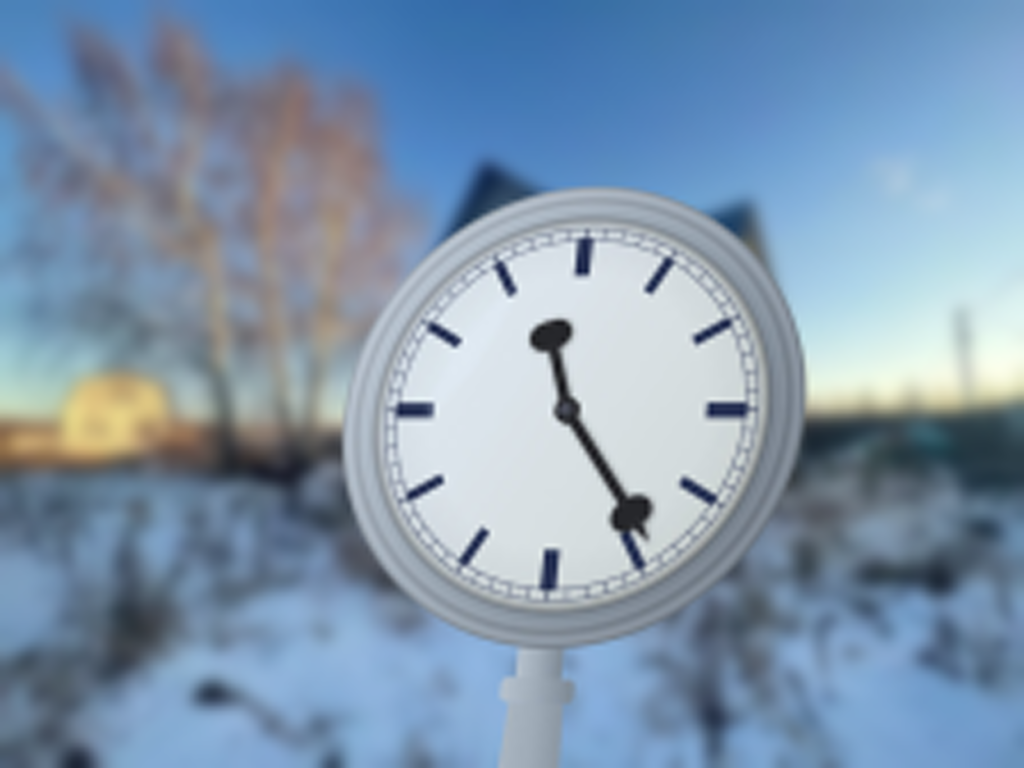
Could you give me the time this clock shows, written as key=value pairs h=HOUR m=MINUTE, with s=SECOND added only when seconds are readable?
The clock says h=11 m=24
